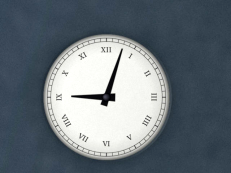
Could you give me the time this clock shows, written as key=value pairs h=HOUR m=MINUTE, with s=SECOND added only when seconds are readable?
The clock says h=9 m=3
